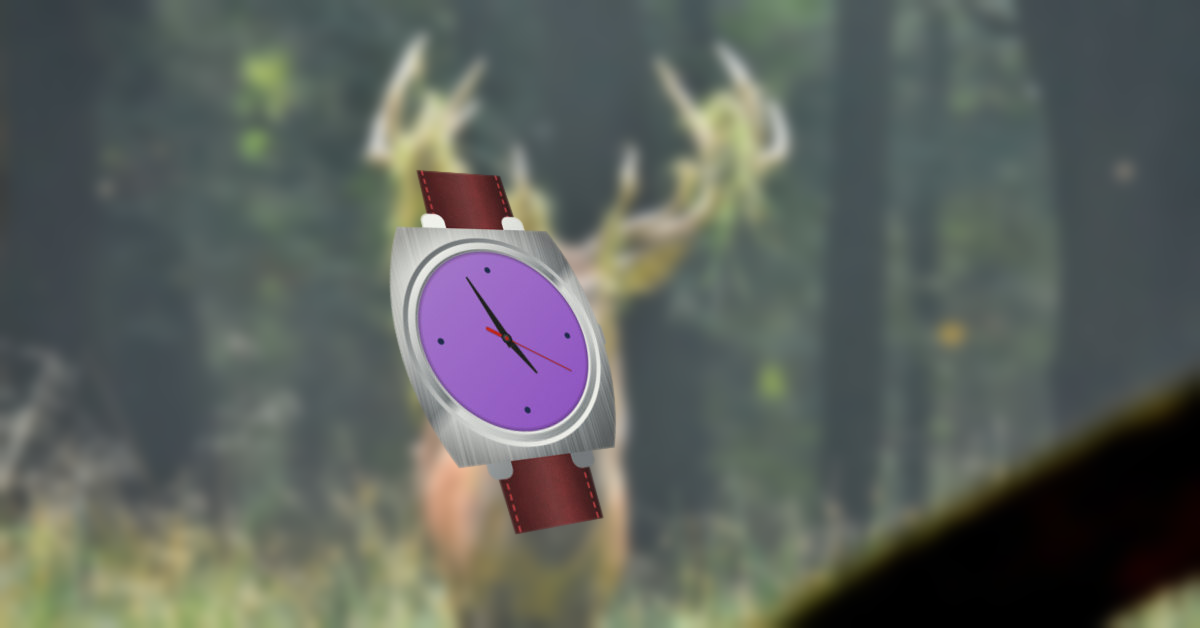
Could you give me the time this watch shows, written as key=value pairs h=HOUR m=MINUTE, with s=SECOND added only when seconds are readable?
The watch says h=4 m=56 s=20
